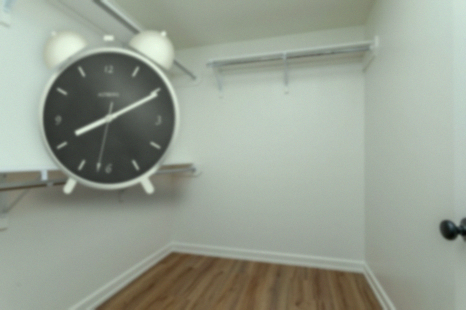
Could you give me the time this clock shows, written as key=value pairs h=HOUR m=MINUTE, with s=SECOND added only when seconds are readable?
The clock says h=8 m=10 s=32
